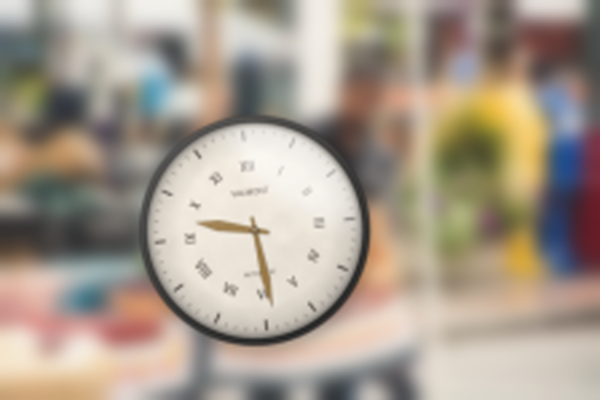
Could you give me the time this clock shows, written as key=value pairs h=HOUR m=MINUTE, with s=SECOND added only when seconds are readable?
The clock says h=9 m=29
